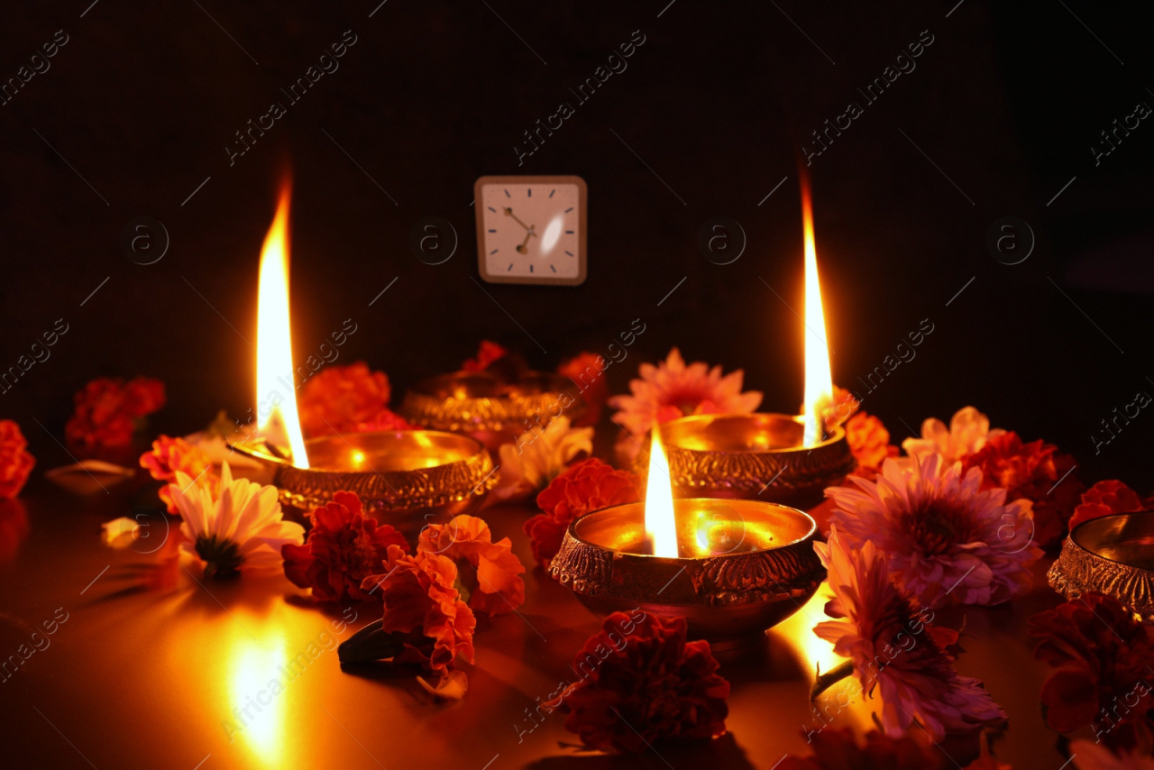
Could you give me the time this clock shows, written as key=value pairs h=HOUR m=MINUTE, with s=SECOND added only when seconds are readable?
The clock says h=6 m=52
